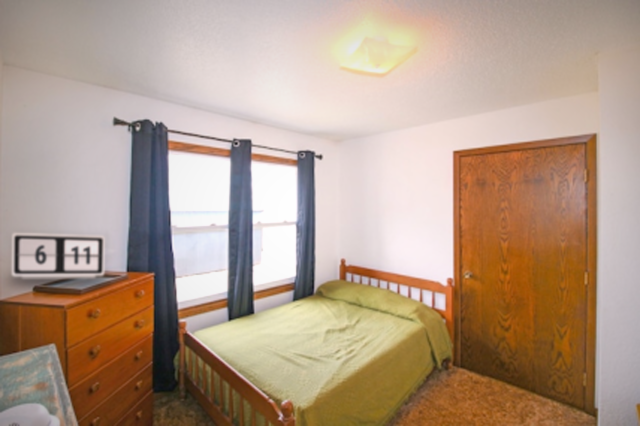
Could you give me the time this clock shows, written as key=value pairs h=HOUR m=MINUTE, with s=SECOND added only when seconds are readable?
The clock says h=6 m=11
